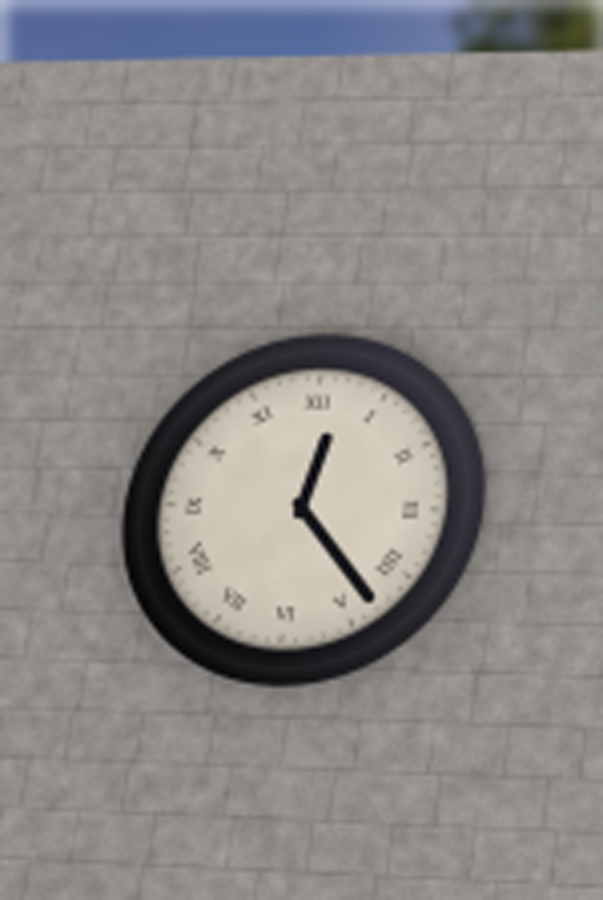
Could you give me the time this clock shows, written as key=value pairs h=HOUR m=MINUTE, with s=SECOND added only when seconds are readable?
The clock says h=12 m=23
